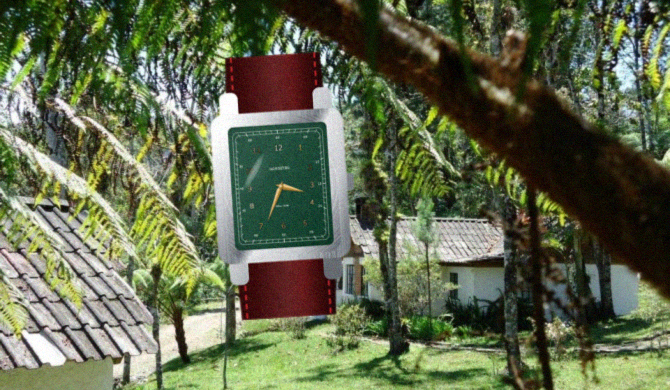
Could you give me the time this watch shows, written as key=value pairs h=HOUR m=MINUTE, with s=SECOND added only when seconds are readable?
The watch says h=3 m=34
